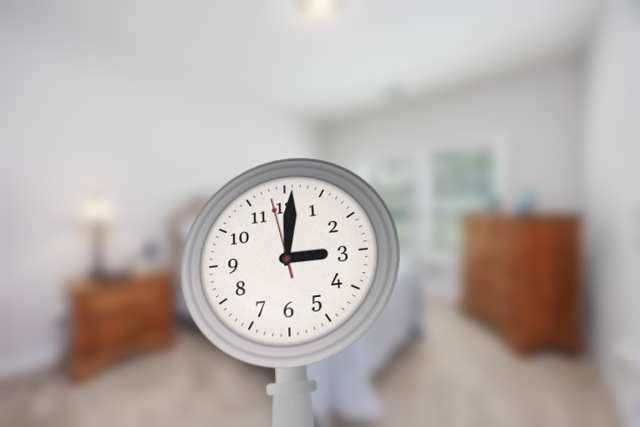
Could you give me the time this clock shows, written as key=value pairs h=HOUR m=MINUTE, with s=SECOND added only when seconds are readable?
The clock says h=3 m=0 s=58
